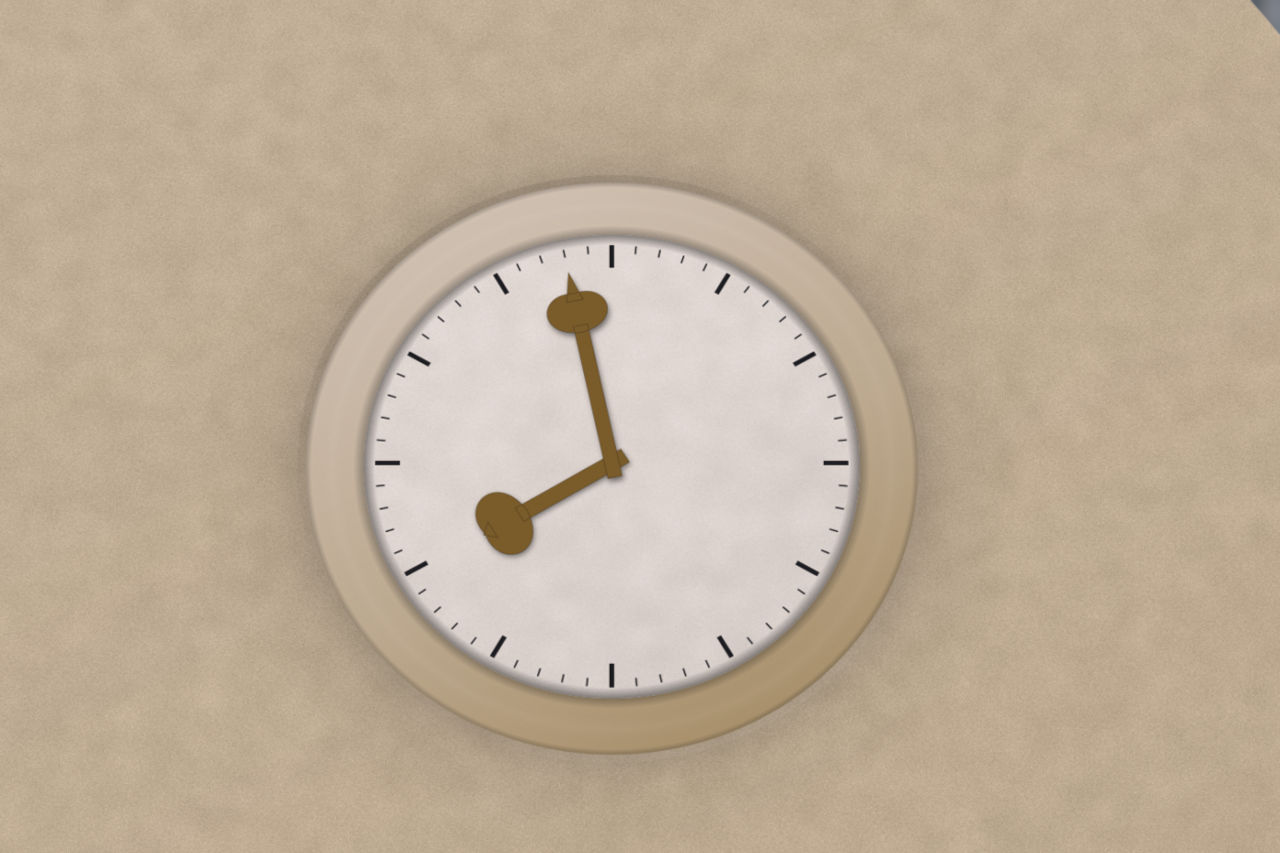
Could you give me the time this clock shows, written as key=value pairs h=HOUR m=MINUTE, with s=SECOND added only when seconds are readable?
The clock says h=7 m=58
